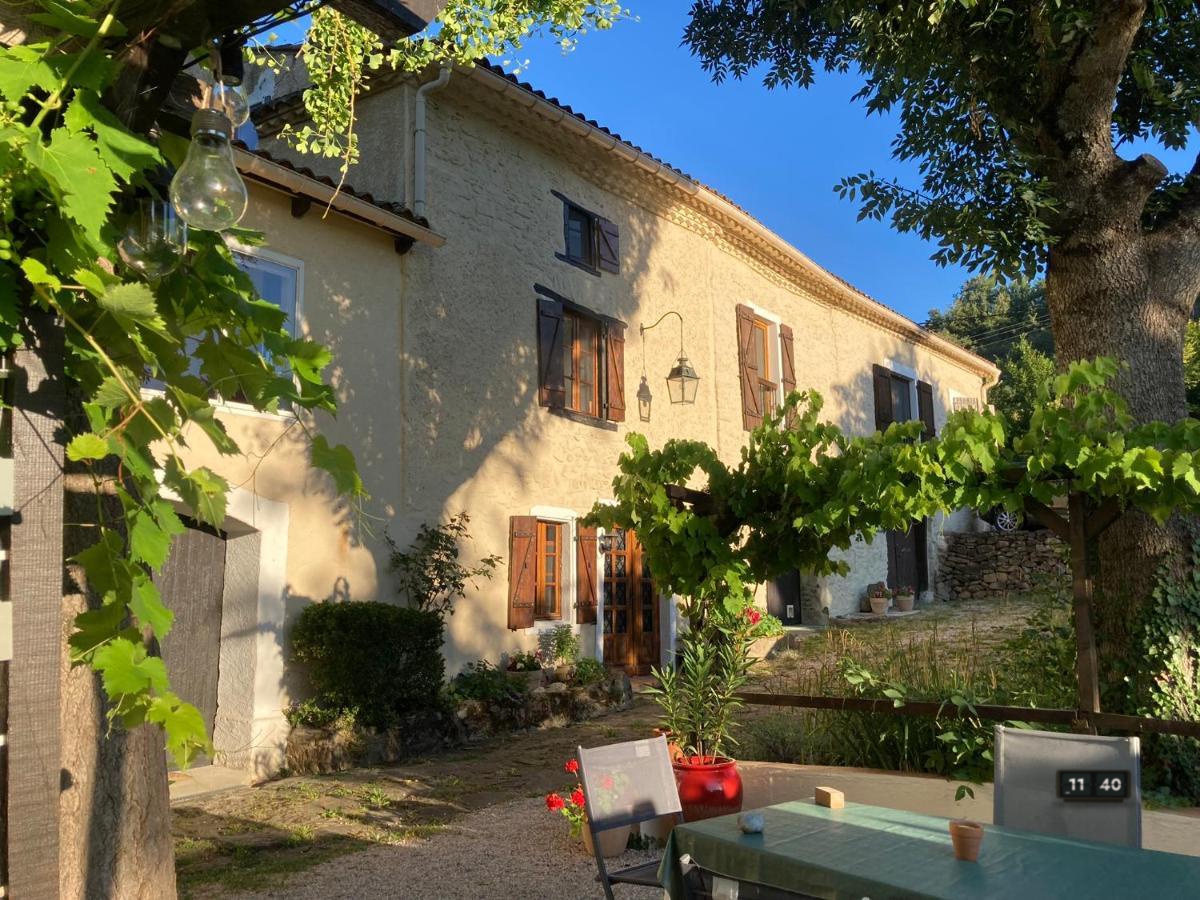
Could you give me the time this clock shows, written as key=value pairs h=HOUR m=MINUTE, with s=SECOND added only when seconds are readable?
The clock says h=11 m=40
